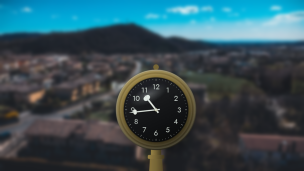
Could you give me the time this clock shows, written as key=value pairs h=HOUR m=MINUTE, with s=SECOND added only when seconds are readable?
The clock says h=10 m=44
